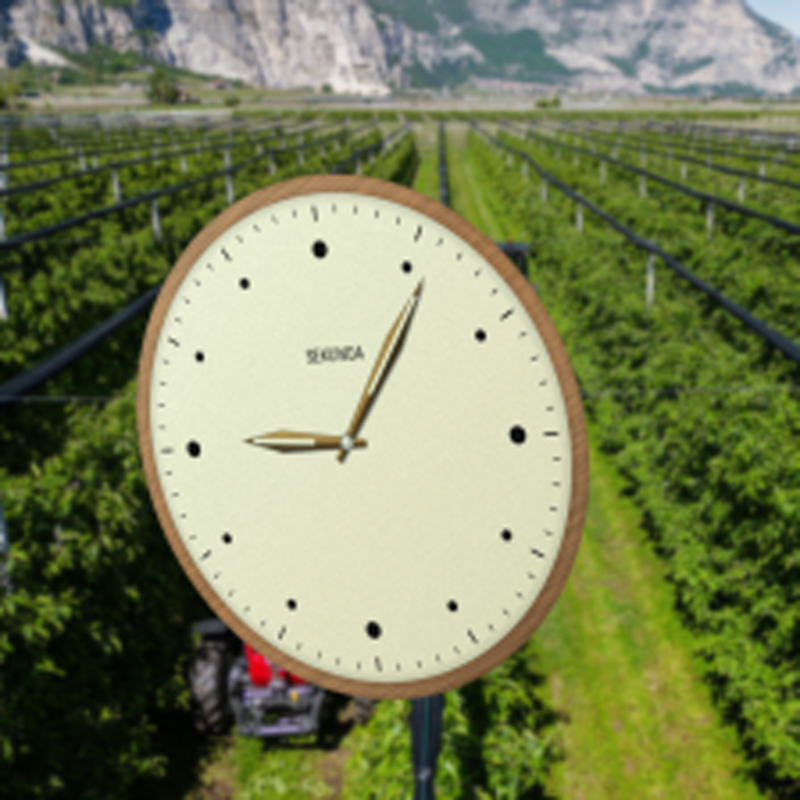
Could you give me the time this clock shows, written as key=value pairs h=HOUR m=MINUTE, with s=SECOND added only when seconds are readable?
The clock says h=9 m=6
